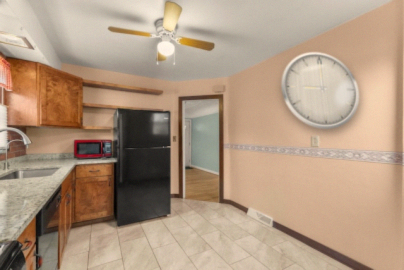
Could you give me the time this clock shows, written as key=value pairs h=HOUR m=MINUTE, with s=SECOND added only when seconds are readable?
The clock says h=9 m=0
